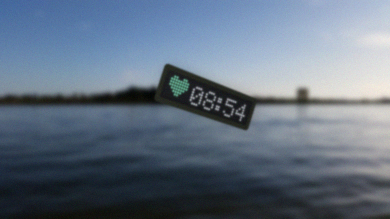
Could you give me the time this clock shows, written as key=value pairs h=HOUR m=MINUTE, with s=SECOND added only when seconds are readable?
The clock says h=8 m=54
